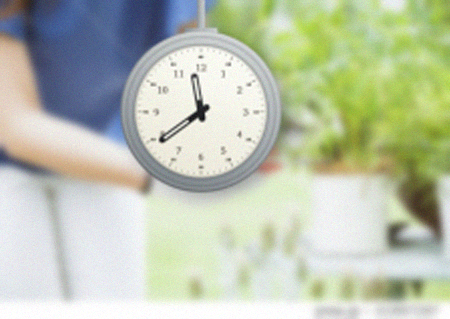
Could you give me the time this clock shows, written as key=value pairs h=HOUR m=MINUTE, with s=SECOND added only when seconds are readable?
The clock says h=11 m=39
